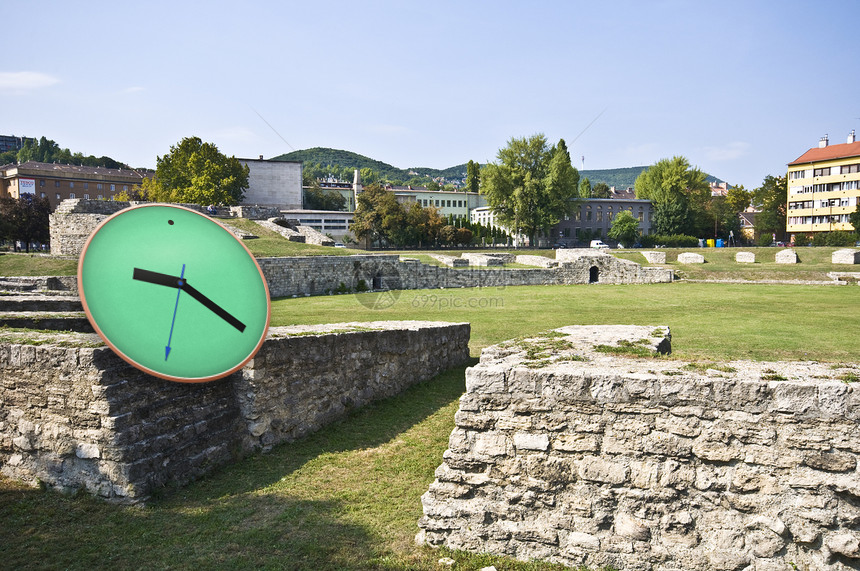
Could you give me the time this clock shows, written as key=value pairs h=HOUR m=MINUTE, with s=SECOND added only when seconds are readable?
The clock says h=9 m=21 s=33
